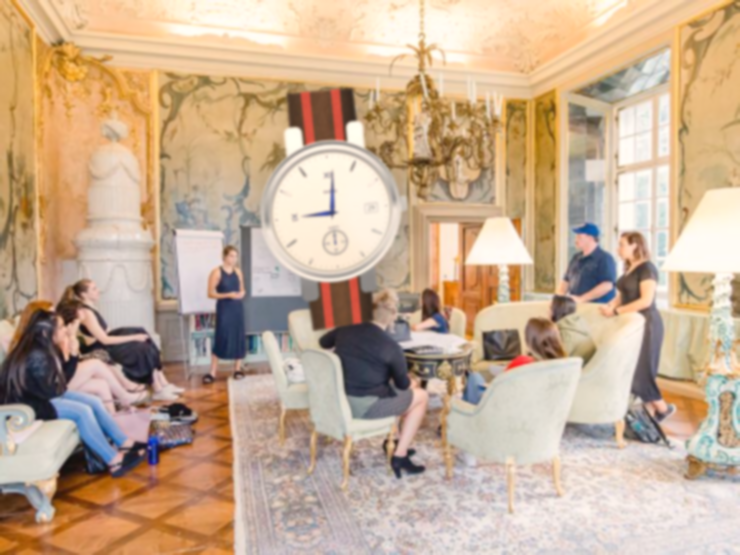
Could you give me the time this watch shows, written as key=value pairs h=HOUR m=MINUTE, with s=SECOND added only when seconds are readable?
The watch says h=9 m=1
